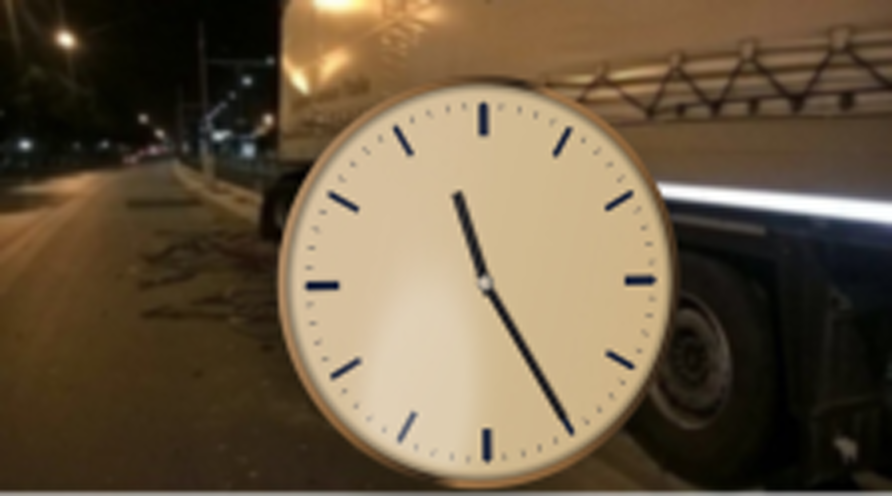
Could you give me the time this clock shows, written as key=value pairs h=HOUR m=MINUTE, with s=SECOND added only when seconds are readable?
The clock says h=11 m=25
